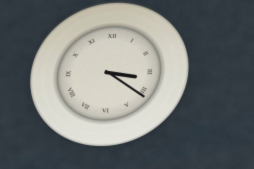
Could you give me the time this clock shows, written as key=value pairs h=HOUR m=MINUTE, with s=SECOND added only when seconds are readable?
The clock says h=3 m=21
